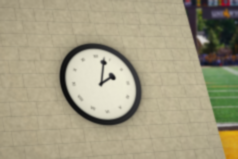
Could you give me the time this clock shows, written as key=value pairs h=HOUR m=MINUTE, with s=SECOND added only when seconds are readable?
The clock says h=2 m=3
